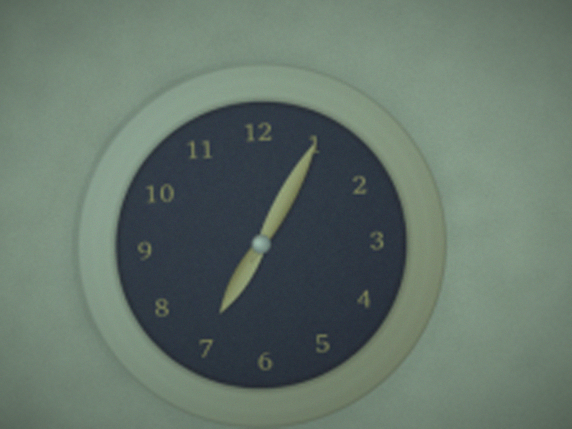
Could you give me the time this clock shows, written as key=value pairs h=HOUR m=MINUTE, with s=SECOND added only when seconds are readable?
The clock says h=7 m=5
